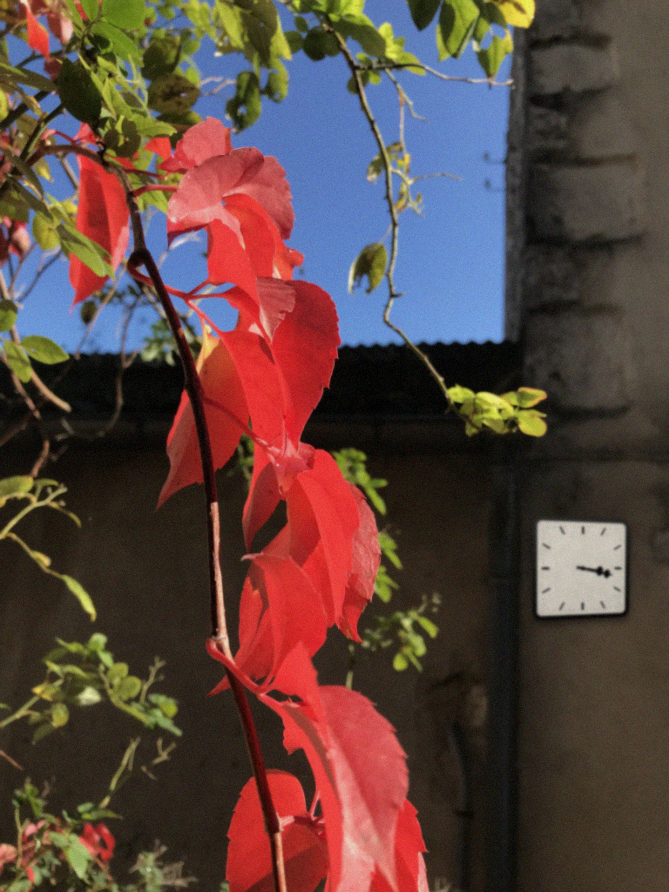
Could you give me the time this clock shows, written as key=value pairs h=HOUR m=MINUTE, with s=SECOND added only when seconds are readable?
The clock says h=3 m=17
